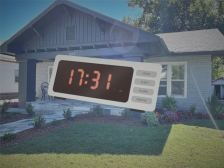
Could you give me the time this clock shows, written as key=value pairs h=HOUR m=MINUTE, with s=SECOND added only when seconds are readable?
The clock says h=17 m=31
